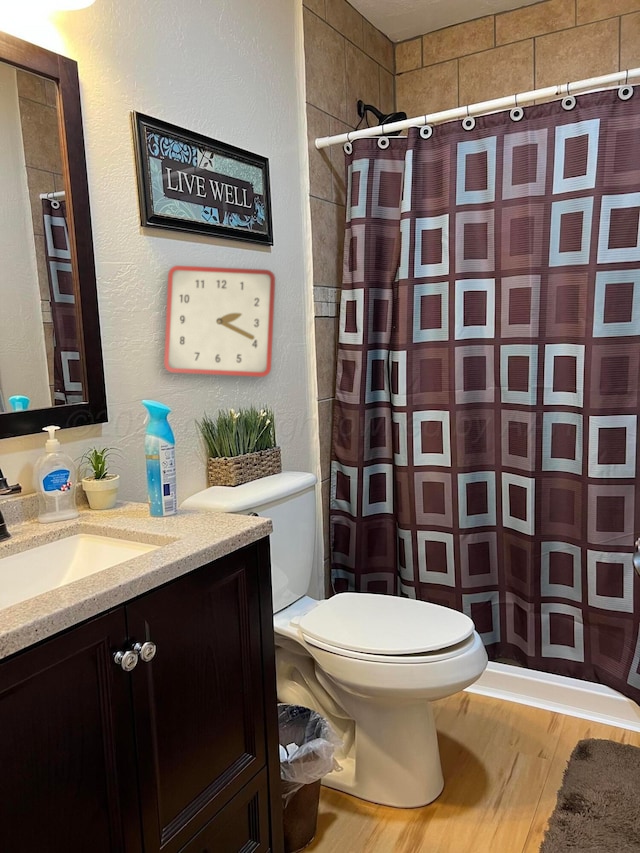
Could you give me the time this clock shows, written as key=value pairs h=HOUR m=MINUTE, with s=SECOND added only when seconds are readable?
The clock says h=2 m=19
